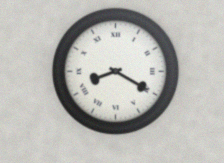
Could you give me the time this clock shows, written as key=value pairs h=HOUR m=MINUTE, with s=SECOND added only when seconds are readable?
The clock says h=8 m=20
